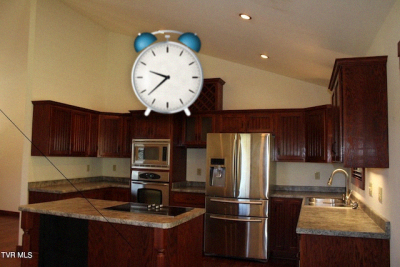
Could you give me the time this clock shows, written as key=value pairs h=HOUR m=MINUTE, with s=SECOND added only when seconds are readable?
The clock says h=9 m=38
